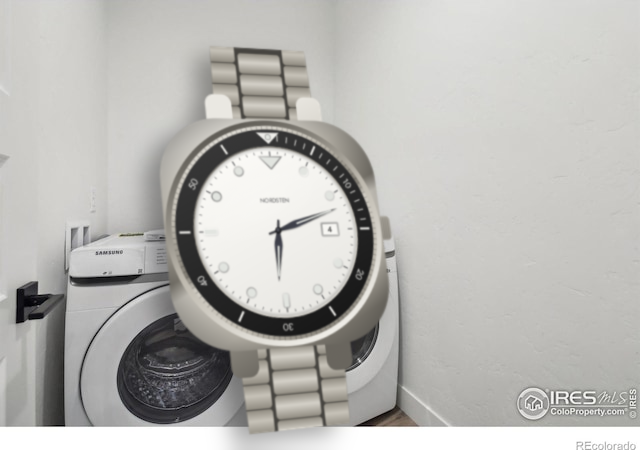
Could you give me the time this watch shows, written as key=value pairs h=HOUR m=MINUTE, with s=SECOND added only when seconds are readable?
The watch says h=6 m=12
